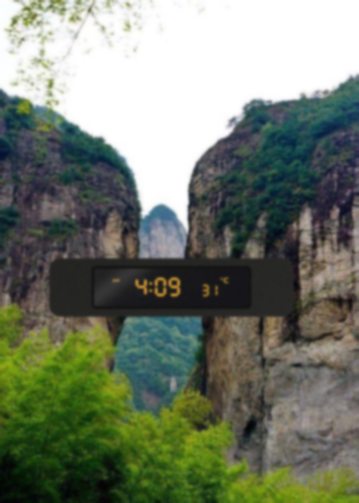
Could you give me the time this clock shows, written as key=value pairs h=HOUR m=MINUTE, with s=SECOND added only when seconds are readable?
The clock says h=4 m=9
